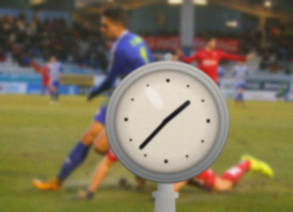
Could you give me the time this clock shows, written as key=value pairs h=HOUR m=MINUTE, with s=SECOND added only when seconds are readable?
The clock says h=1 m=37
